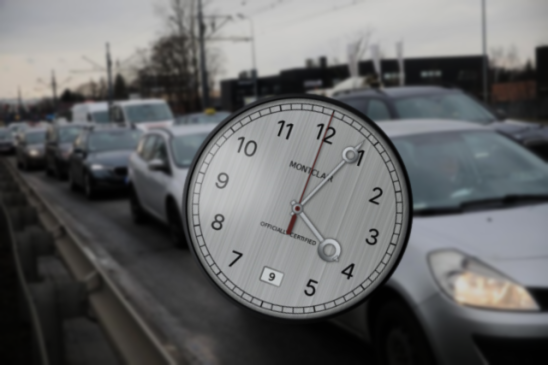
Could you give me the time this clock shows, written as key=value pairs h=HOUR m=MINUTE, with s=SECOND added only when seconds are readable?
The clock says h=4 m=4 s=0
